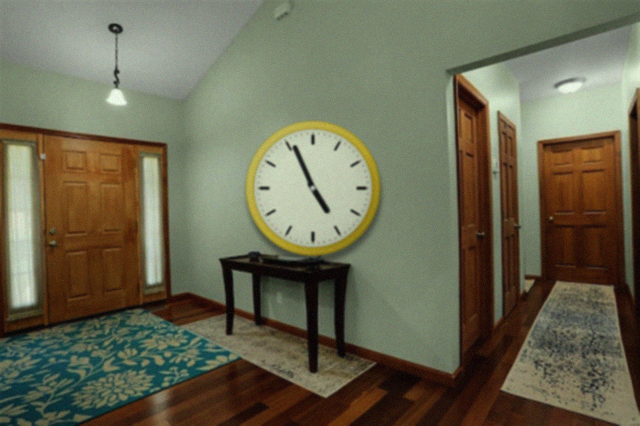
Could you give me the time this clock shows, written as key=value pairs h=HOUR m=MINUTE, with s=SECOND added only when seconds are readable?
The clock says h=4 m=56
